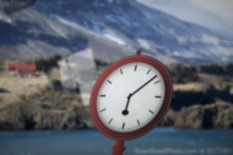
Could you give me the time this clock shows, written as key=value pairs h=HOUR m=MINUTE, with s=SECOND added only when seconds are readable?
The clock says h=6 m=8
